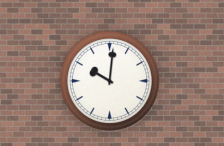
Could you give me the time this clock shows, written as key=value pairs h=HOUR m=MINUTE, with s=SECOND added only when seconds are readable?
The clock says h=10 m=1
